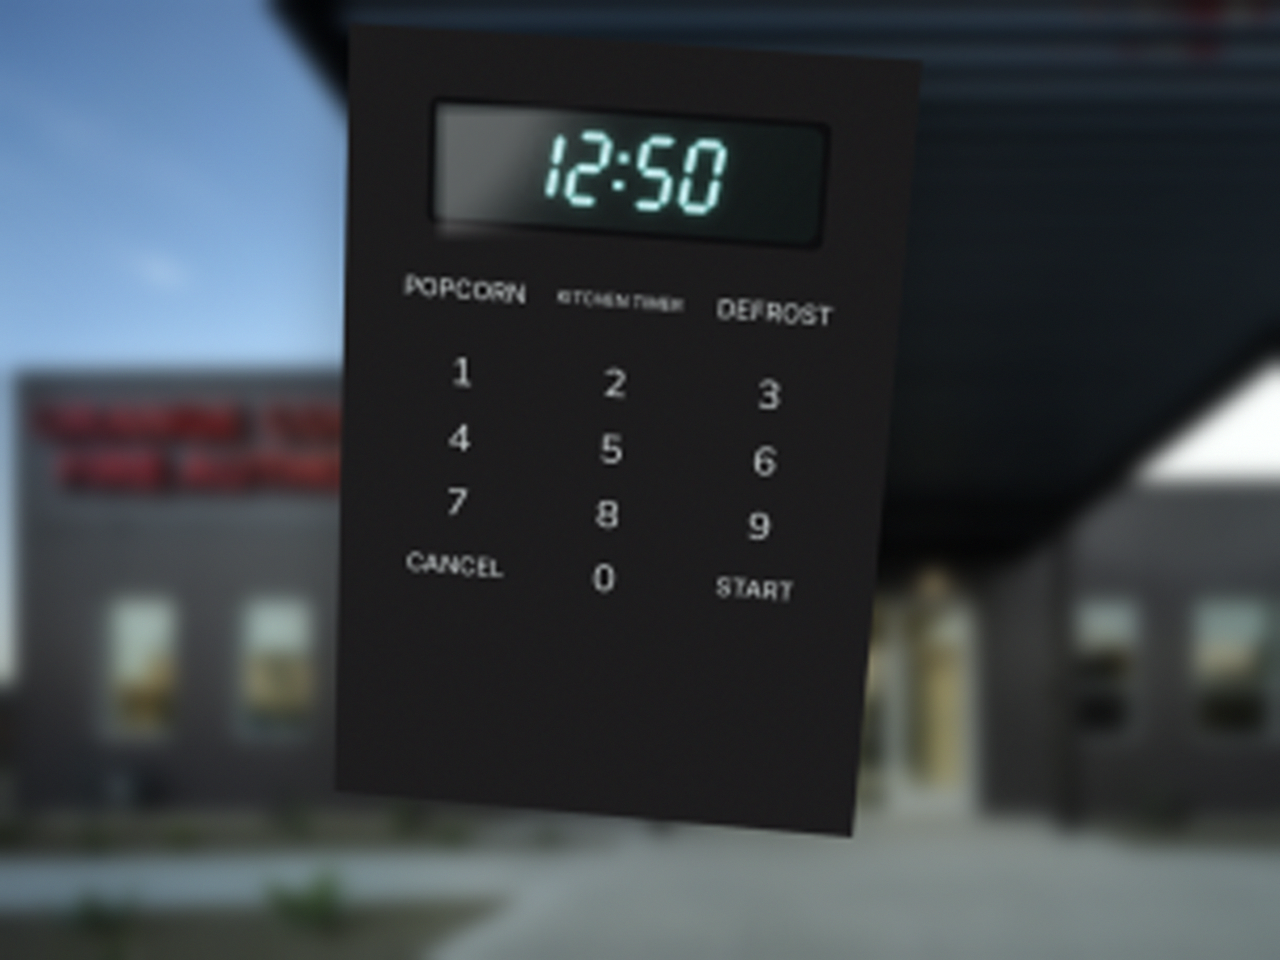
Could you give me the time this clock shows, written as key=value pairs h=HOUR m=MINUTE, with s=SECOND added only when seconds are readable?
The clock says h=12 m=50
